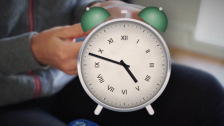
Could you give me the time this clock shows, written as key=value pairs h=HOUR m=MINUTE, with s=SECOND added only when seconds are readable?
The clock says h=4 m=48
